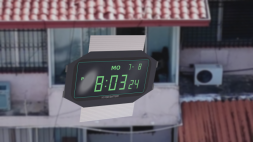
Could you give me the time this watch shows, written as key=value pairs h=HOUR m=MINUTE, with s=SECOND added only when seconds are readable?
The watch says h=8 m=3 s=24
